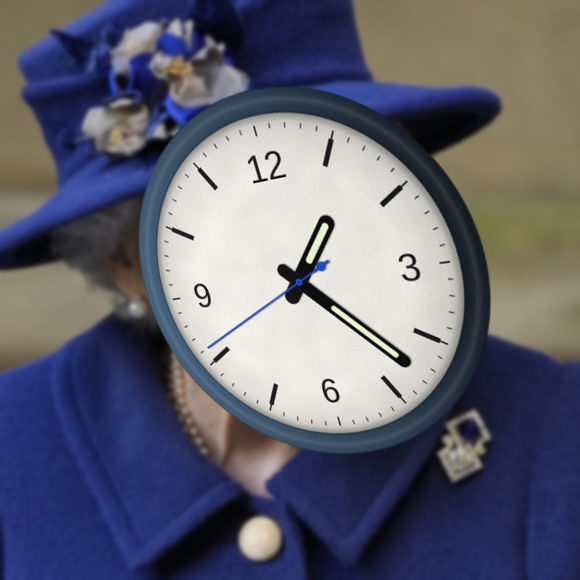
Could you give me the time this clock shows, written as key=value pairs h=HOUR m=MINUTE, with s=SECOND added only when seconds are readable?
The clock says h=1 m=22 s=41
